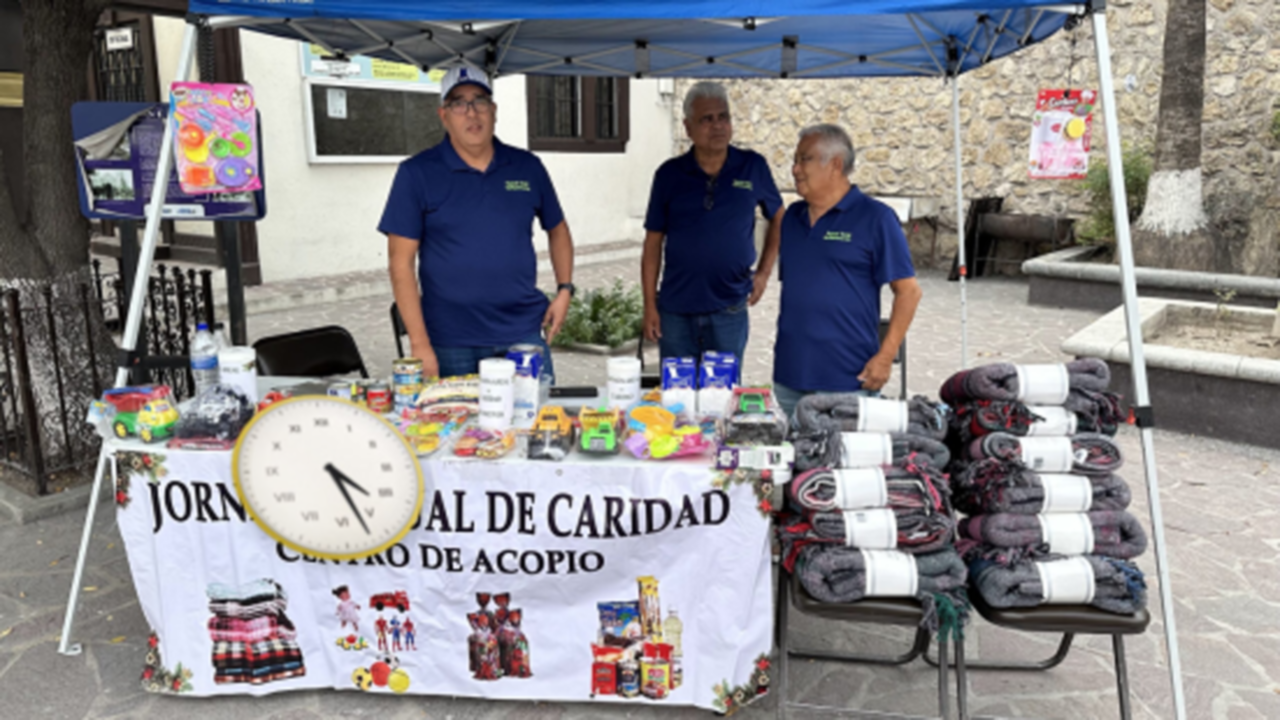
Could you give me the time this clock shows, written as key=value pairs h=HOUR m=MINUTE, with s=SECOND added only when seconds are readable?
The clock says h=4 m=27
